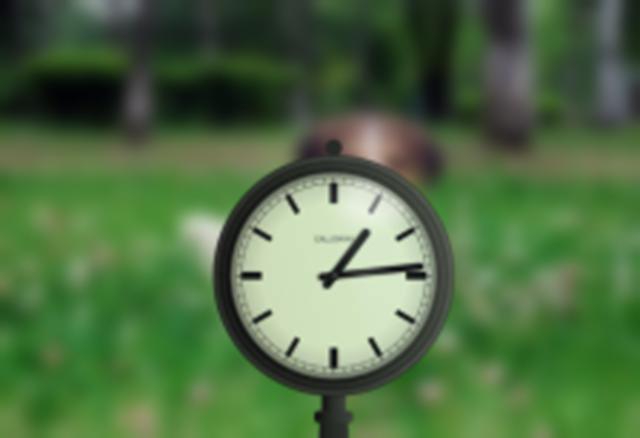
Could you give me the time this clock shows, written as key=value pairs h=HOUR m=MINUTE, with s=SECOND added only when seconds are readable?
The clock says h=1 m=14
